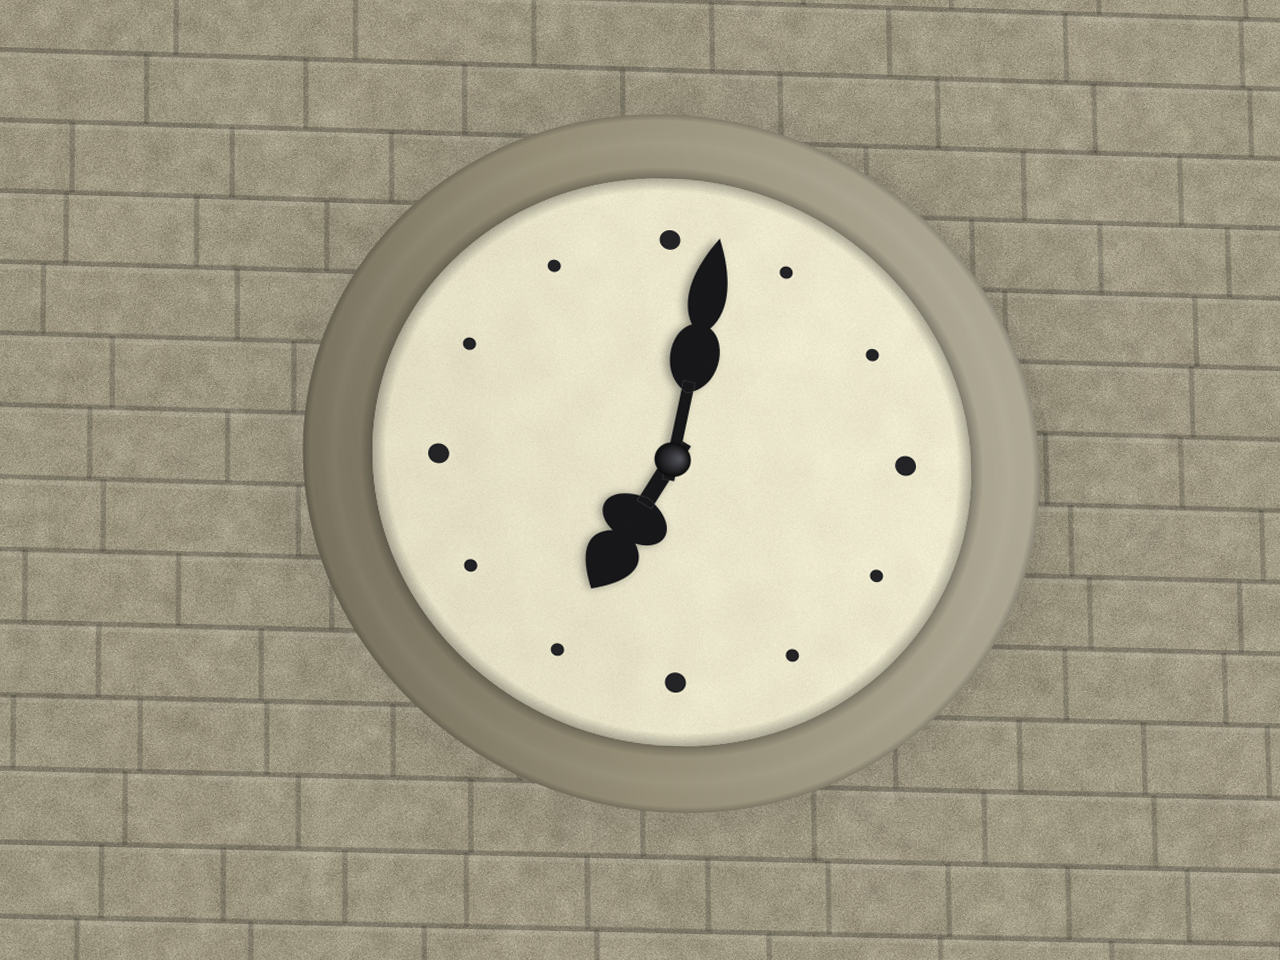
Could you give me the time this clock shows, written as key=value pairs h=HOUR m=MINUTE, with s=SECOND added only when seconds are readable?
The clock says h=7 m=2
